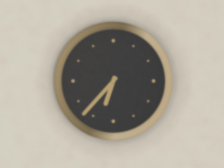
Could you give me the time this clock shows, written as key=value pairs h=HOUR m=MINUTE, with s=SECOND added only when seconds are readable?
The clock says h=6 m=37
